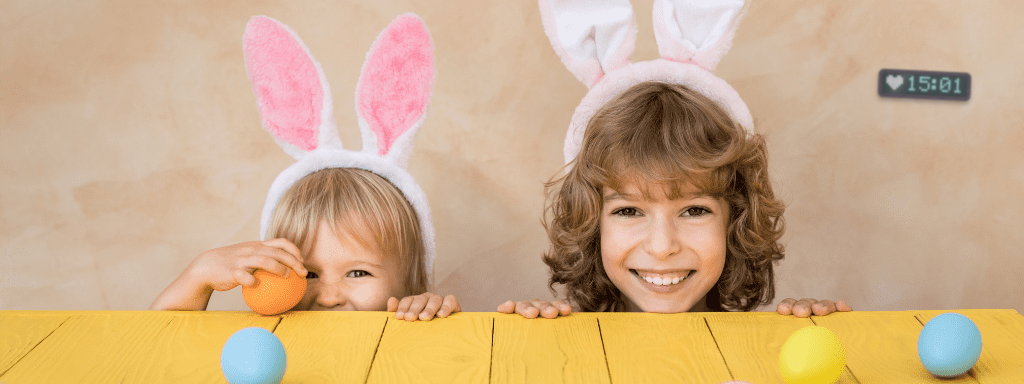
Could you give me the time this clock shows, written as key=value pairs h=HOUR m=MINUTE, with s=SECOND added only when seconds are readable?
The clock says h=15 m=1
